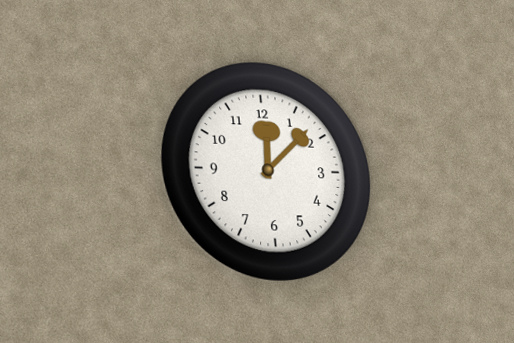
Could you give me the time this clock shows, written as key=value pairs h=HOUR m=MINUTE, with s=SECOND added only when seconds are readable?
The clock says h=12 m=8
